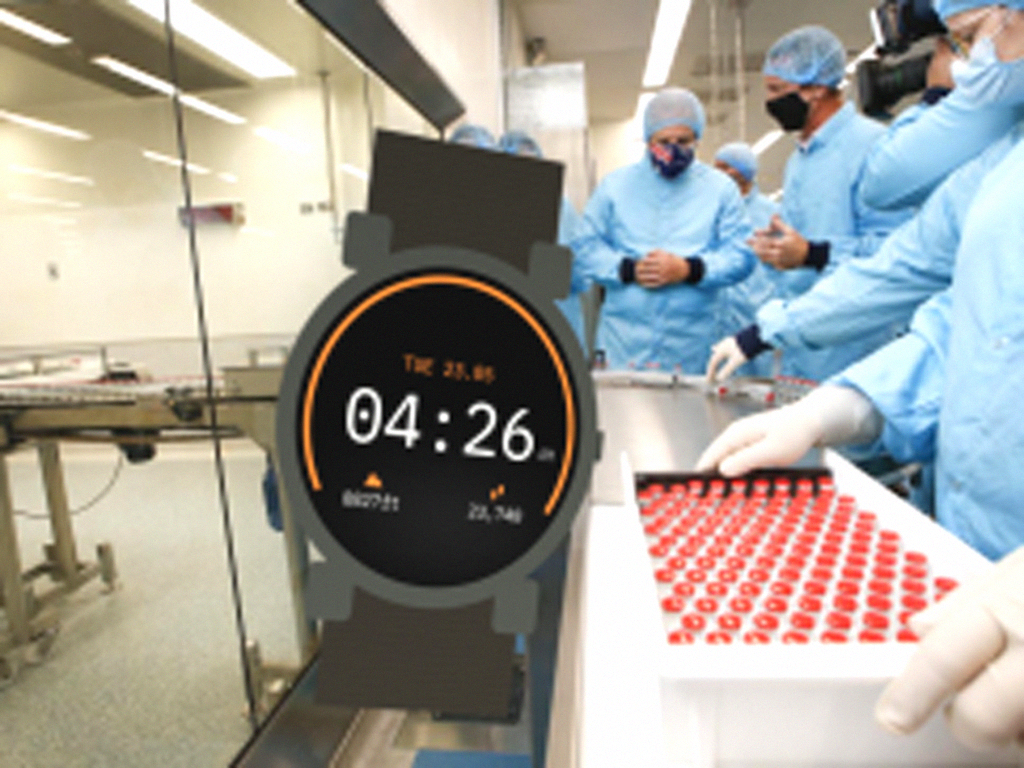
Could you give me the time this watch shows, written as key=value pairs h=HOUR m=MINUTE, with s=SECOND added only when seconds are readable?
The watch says h=4 m=26
